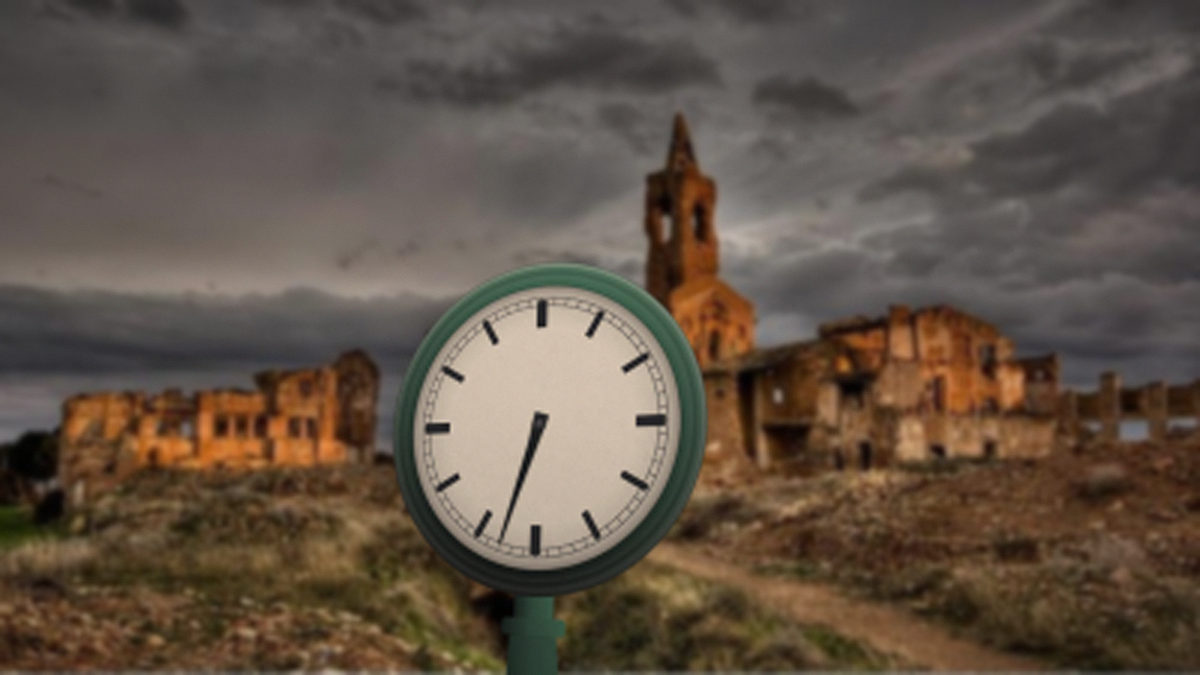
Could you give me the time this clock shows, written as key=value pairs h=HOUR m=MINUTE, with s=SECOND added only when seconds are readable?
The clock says h=6 m=33
